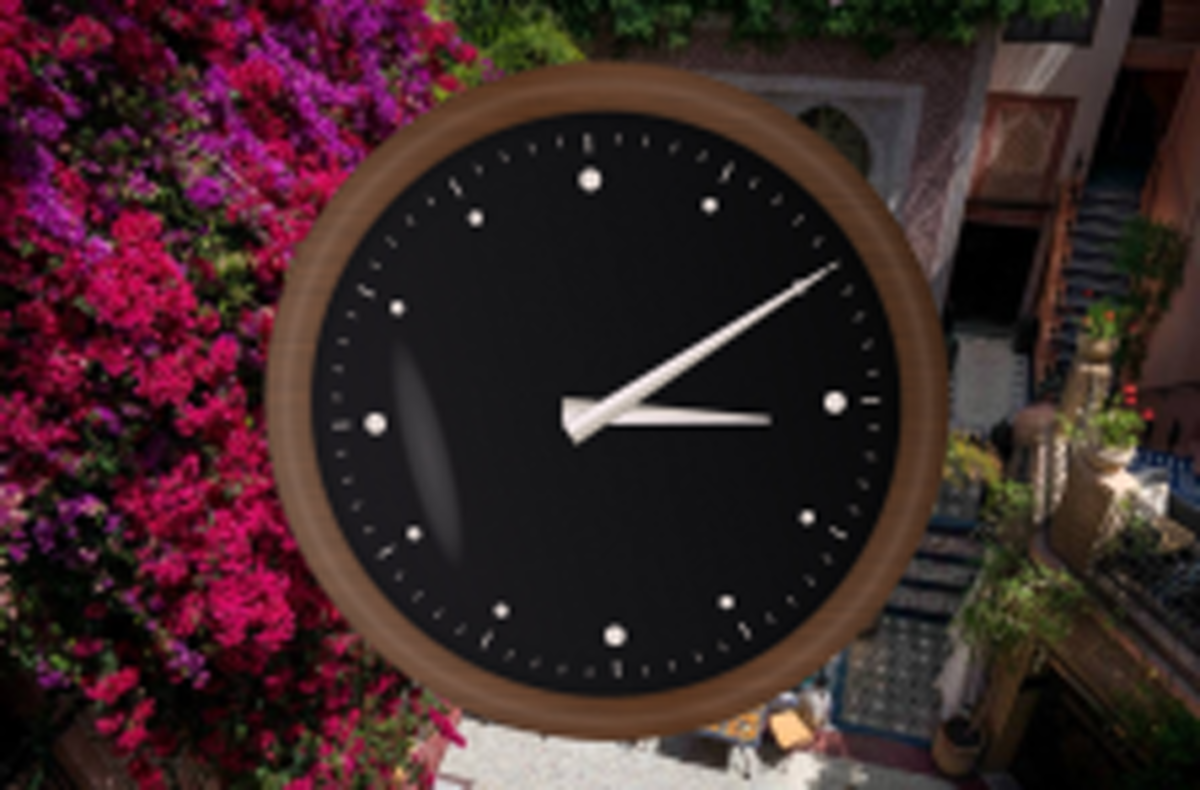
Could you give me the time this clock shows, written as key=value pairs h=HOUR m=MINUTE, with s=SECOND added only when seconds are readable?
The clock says h=3 m=10
